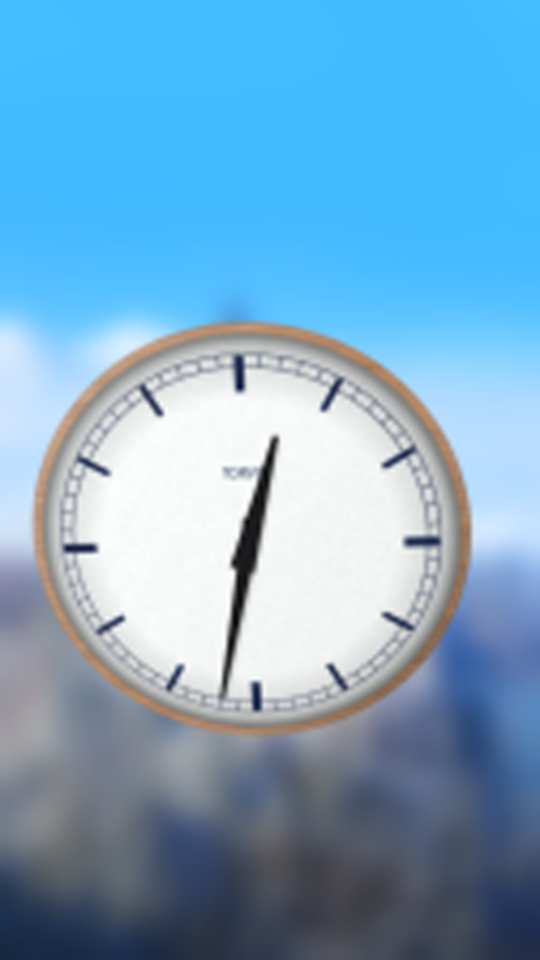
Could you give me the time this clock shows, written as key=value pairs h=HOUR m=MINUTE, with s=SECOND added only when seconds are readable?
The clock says h=12 m=32
